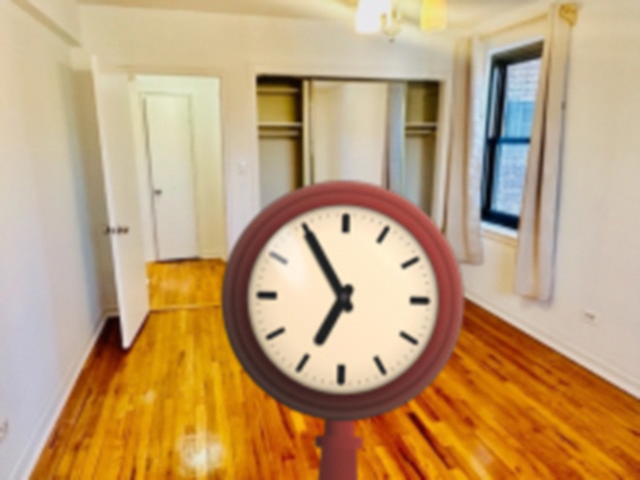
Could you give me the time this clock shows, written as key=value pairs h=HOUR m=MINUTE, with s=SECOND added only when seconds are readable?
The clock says h=6 m=55
